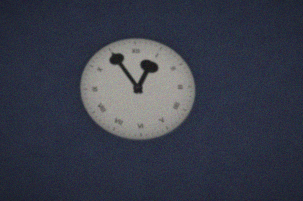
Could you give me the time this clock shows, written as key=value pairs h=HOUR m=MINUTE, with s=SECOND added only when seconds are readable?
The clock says h=12 m=55
